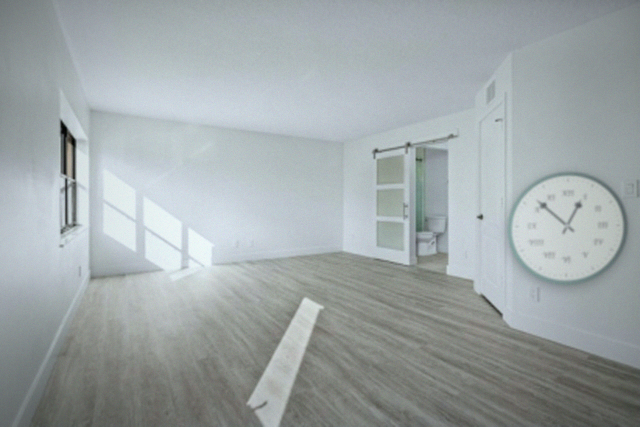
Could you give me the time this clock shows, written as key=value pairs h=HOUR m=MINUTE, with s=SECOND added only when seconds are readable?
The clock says h=12 m=52
